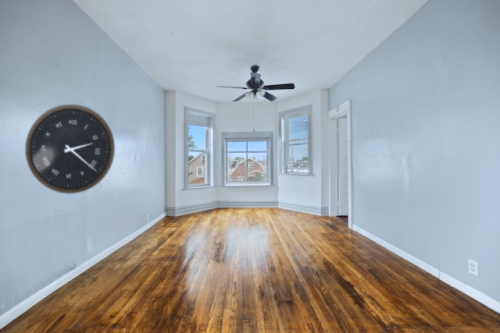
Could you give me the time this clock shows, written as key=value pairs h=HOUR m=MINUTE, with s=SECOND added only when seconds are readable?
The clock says h=2 m=21
